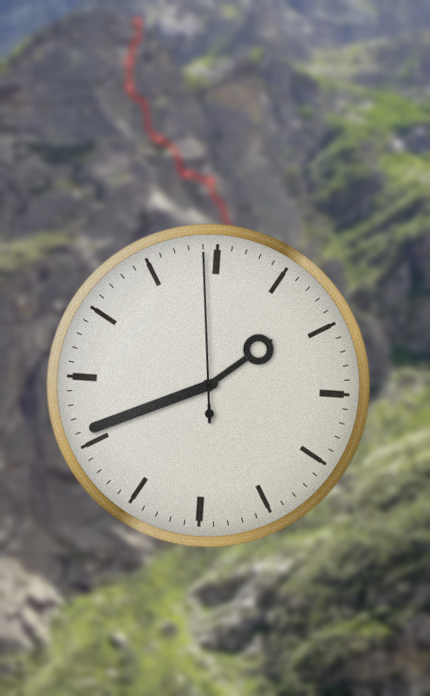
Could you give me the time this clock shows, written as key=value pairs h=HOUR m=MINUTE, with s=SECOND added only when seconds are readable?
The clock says h=1 m=40 s=59
